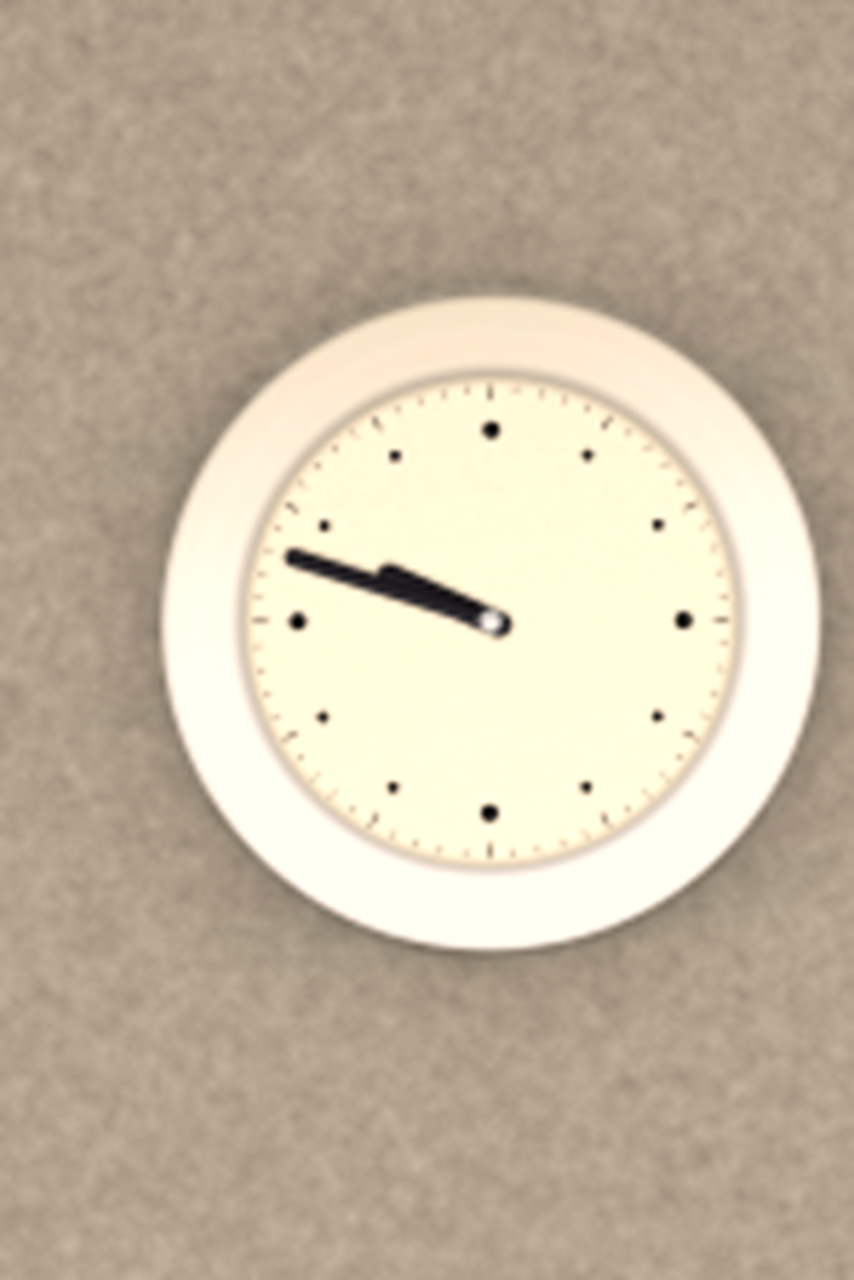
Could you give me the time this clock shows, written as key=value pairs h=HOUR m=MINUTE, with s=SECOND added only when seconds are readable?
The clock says h=9 m=48
